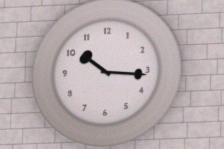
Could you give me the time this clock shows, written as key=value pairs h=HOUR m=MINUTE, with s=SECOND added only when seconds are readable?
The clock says h=10 m=16
